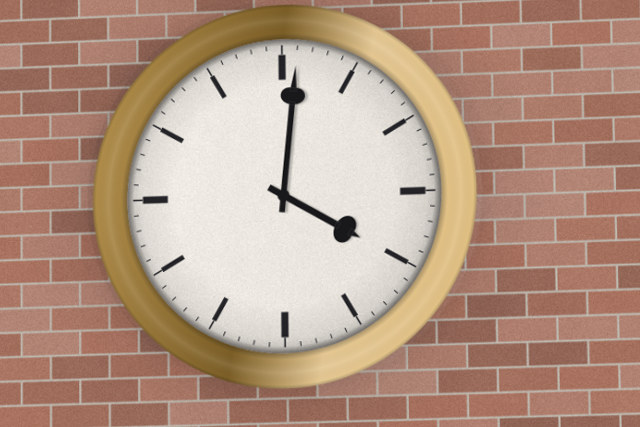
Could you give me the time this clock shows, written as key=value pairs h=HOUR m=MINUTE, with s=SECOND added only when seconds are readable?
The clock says h=4 m=1
